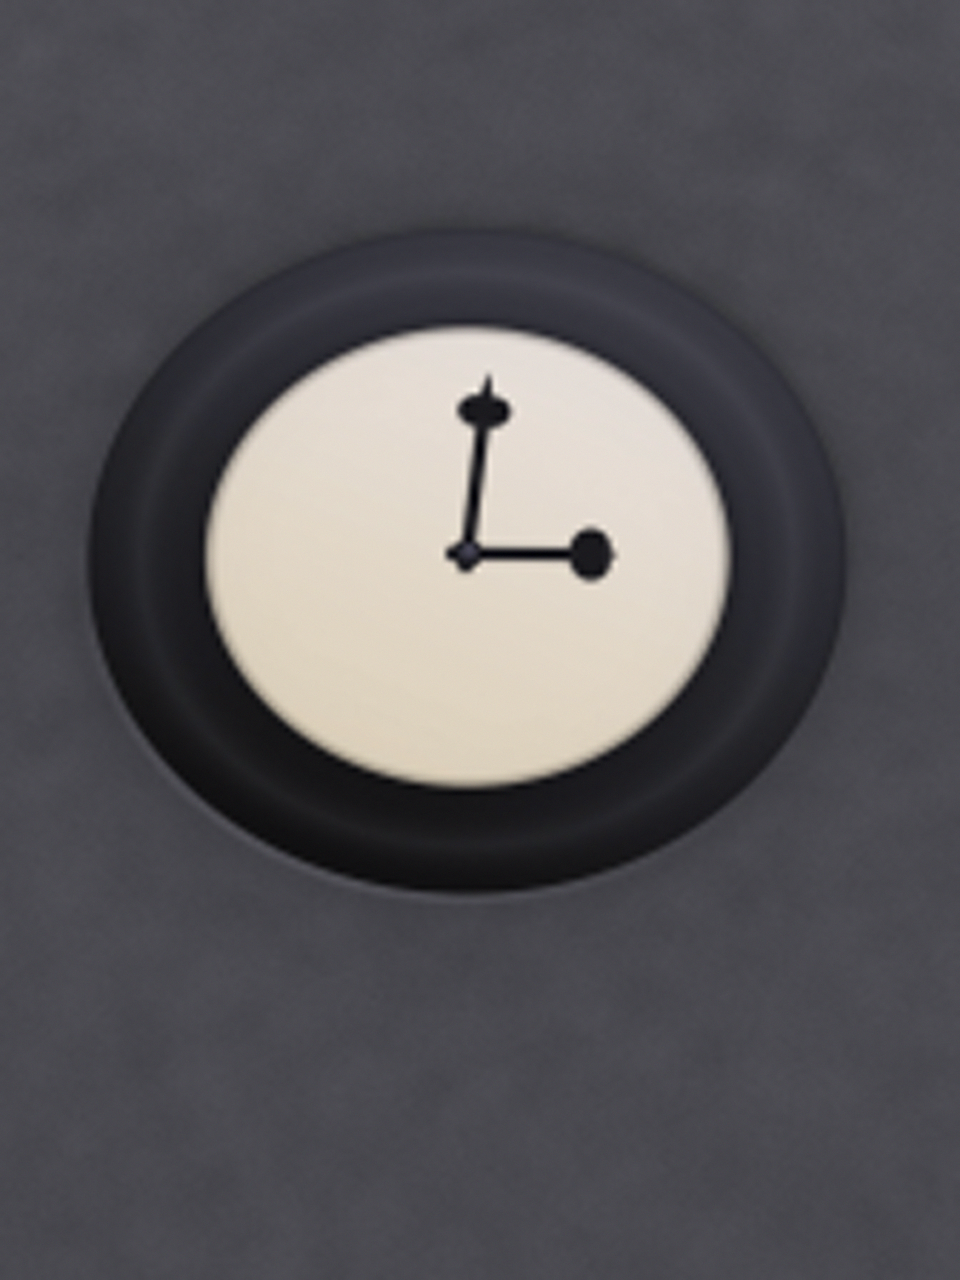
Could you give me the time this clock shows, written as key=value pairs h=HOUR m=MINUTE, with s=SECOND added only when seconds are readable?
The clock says h=3 m=1
